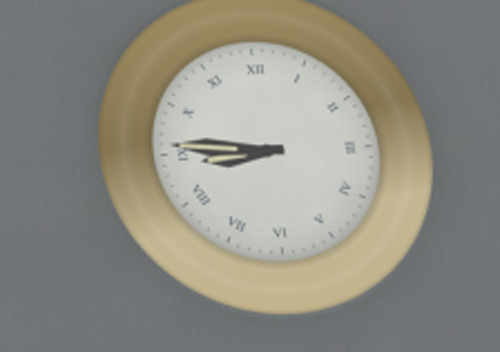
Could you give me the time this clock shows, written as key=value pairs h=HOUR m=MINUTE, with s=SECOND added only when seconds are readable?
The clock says h=8 m=46
